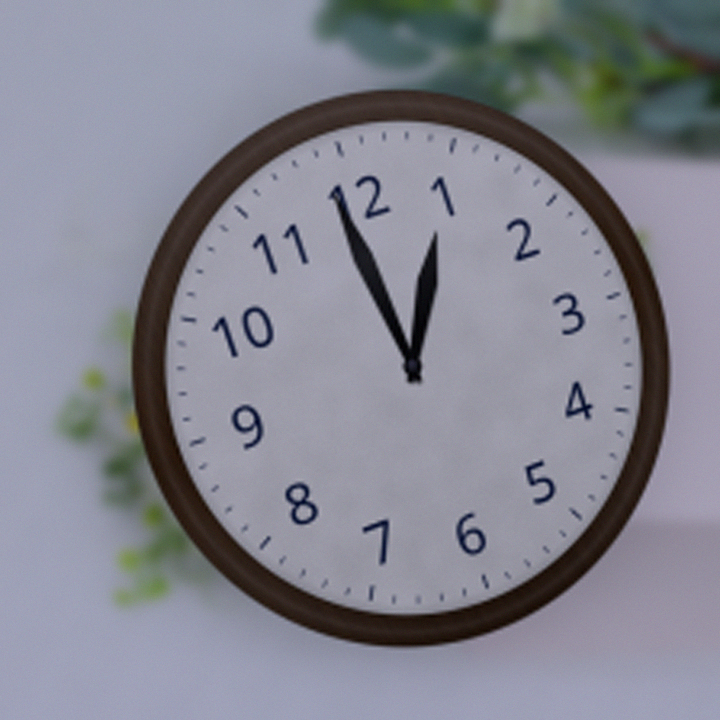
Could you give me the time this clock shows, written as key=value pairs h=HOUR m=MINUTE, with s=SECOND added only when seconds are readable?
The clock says h=12 m=59
